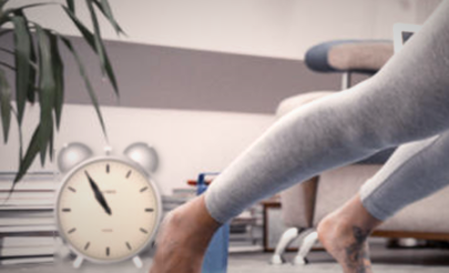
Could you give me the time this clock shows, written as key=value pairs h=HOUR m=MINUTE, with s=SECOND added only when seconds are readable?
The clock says h=10 m=55
